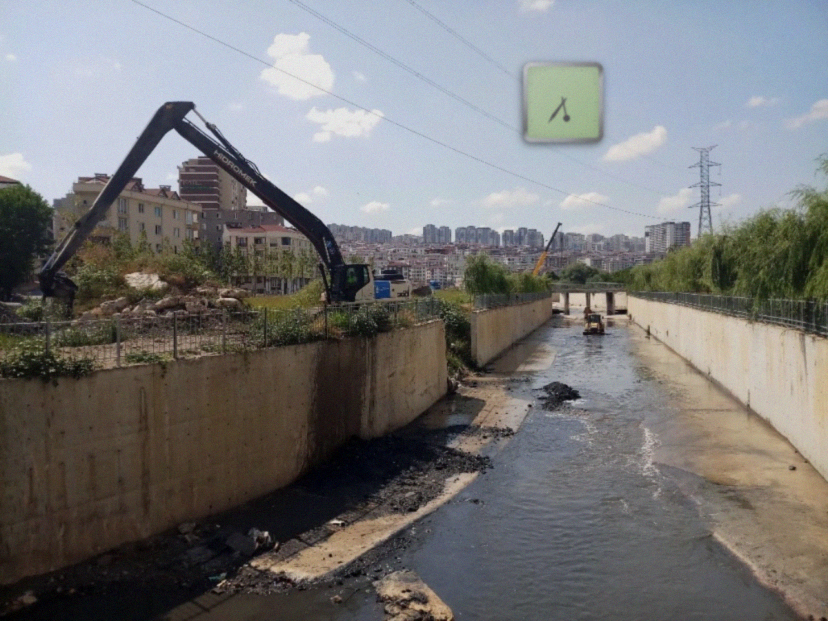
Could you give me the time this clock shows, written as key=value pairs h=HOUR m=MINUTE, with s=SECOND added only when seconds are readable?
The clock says h=5 m=36
